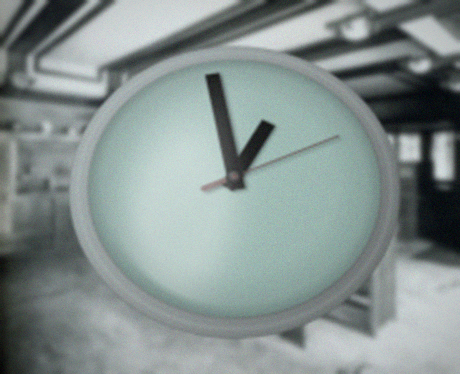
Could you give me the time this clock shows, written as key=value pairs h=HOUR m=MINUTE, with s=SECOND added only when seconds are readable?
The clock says h=12 m=58 s=11
